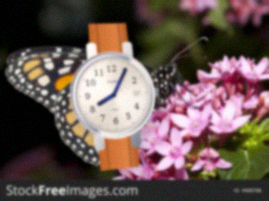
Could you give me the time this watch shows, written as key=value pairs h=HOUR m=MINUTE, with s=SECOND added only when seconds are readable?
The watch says h=8 m=5
